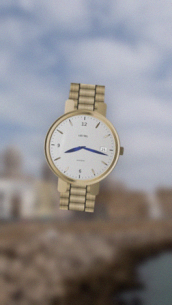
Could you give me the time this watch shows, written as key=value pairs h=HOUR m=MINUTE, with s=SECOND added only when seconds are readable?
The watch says h=8 m=17
